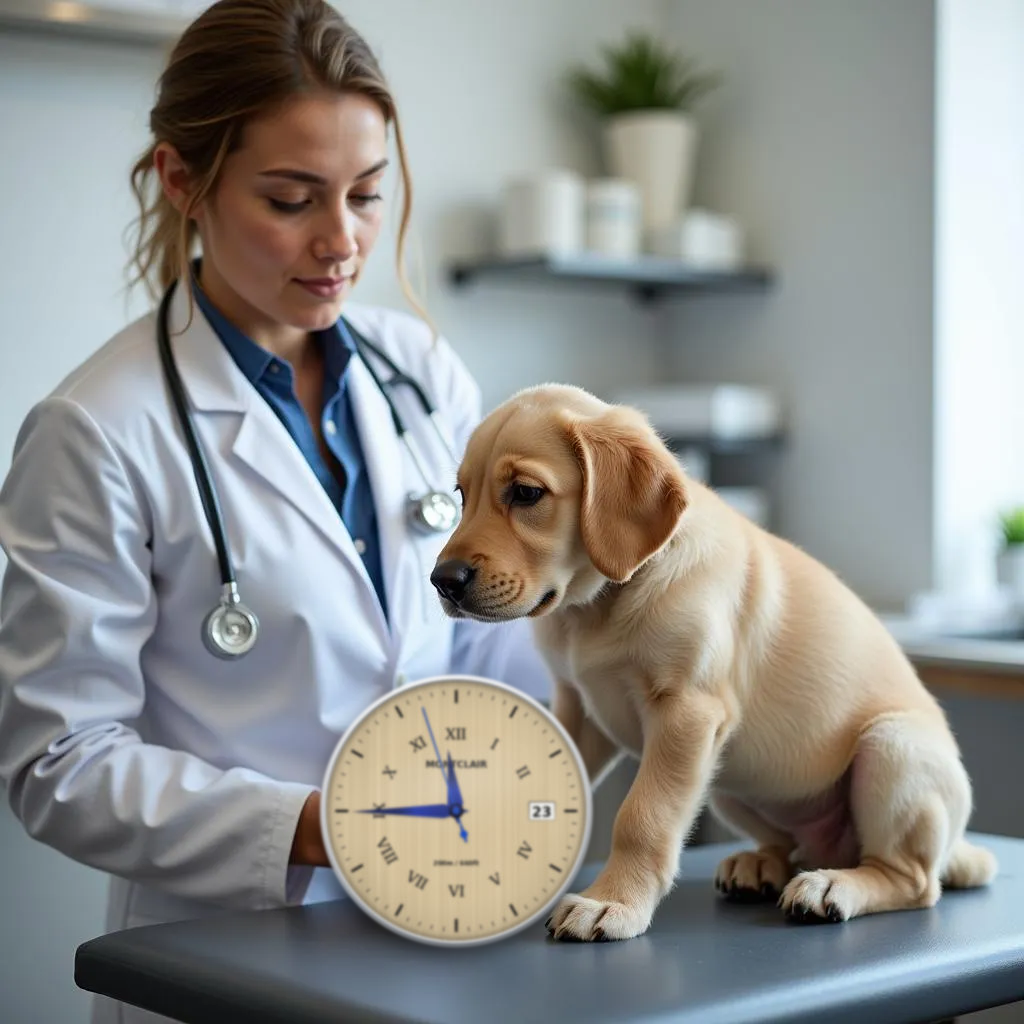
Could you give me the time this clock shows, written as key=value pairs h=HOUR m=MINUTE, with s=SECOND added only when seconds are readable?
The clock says h=11 m=44 s=57
